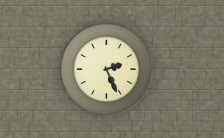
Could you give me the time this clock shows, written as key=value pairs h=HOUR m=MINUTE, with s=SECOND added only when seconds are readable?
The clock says h=2 m=26
